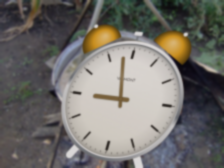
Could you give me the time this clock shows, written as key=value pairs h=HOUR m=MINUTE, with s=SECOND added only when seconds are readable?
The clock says h=8 m=58
